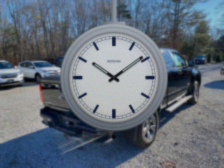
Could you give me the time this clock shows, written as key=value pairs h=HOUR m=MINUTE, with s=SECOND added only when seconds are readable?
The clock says h=10 m=9
